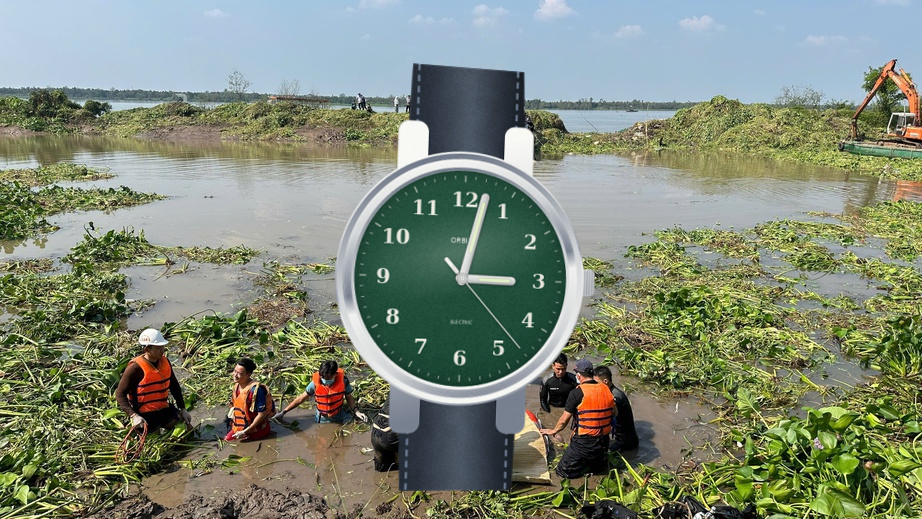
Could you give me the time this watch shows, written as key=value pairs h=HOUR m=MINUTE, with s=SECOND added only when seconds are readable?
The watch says h=3 m=2 s=23
